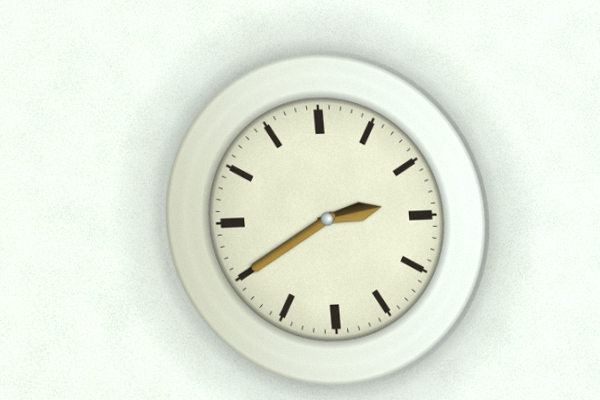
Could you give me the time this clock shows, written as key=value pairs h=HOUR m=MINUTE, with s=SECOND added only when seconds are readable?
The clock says h=2 m=40
